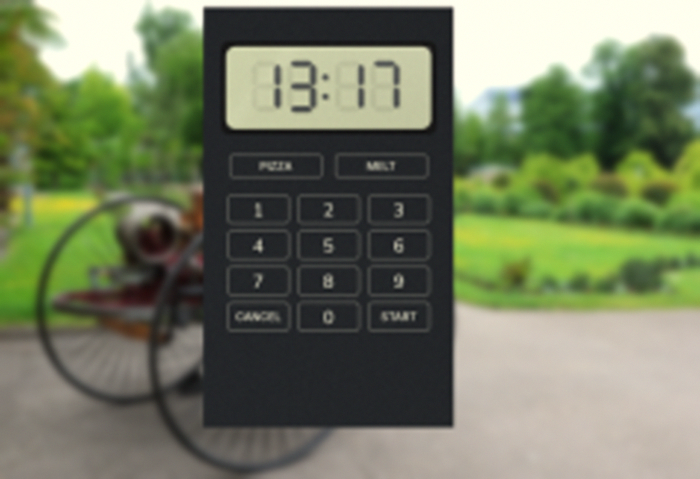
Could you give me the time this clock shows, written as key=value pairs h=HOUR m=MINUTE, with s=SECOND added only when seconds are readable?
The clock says h=13 m=17
